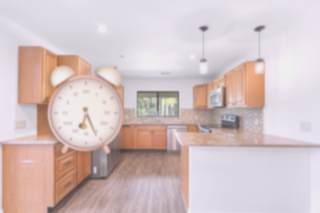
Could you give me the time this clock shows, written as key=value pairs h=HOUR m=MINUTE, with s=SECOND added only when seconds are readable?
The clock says h=6 m=26
